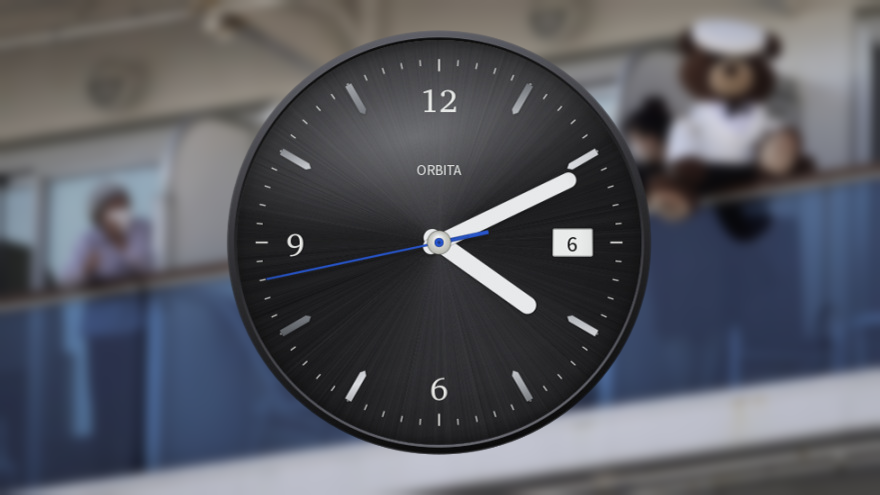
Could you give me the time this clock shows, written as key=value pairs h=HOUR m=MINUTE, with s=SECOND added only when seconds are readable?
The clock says h=4 m=10 s=43
